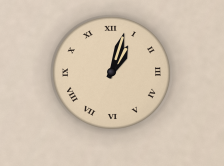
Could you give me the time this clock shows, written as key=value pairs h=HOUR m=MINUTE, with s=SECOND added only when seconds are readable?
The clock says h=1 m=3
